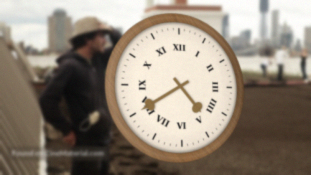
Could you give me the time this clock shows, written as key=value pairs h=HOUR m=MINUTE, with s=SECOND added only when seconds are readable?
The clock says h=4 m=40
